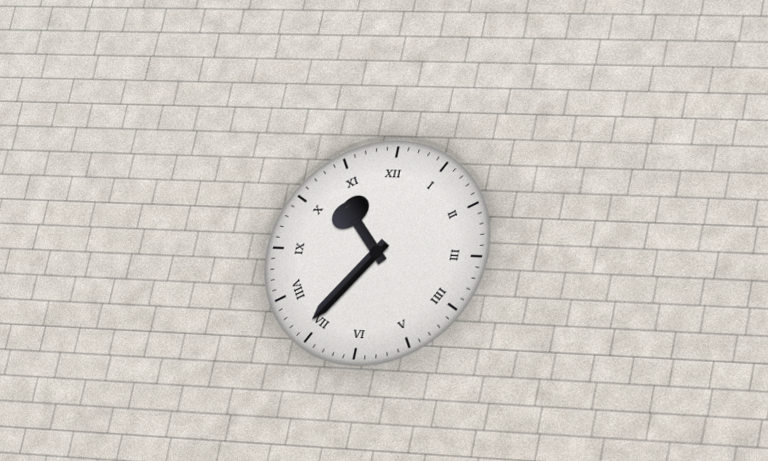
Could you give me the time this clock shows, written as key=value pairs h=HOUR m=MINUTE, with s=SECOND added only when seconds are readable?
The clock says h=10 m=36
